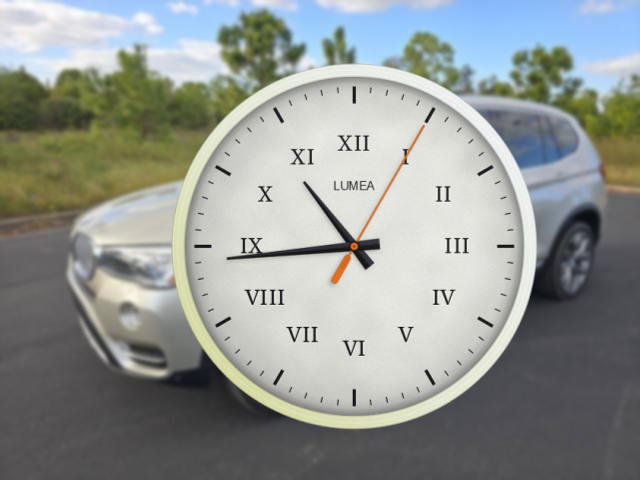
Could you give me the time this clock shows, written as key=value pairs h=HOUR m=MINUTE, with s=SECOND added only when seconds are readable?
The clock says h=10 m=44 s=5
